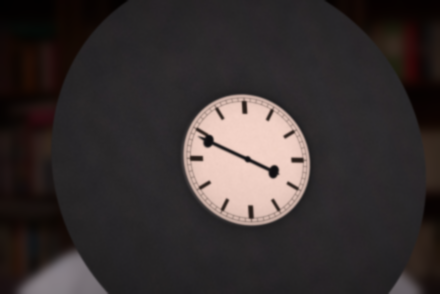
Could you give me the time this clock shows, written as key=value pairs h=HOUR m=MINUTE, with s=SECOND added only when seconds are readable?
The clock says h=3 m=49
